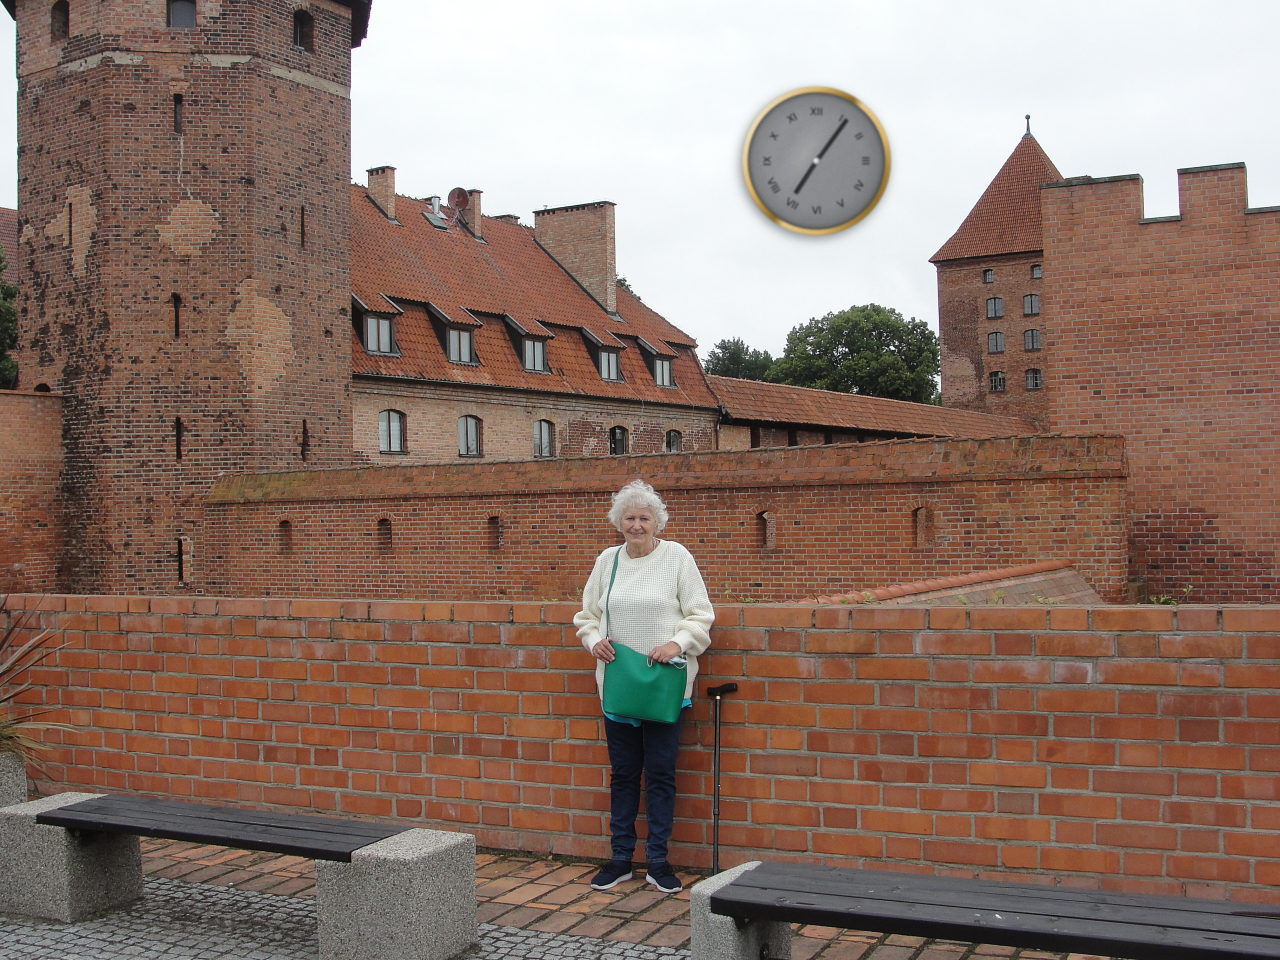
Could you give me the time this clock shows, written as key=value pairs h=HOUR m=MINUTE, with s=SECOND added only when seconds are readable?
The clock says h=7 m=6
